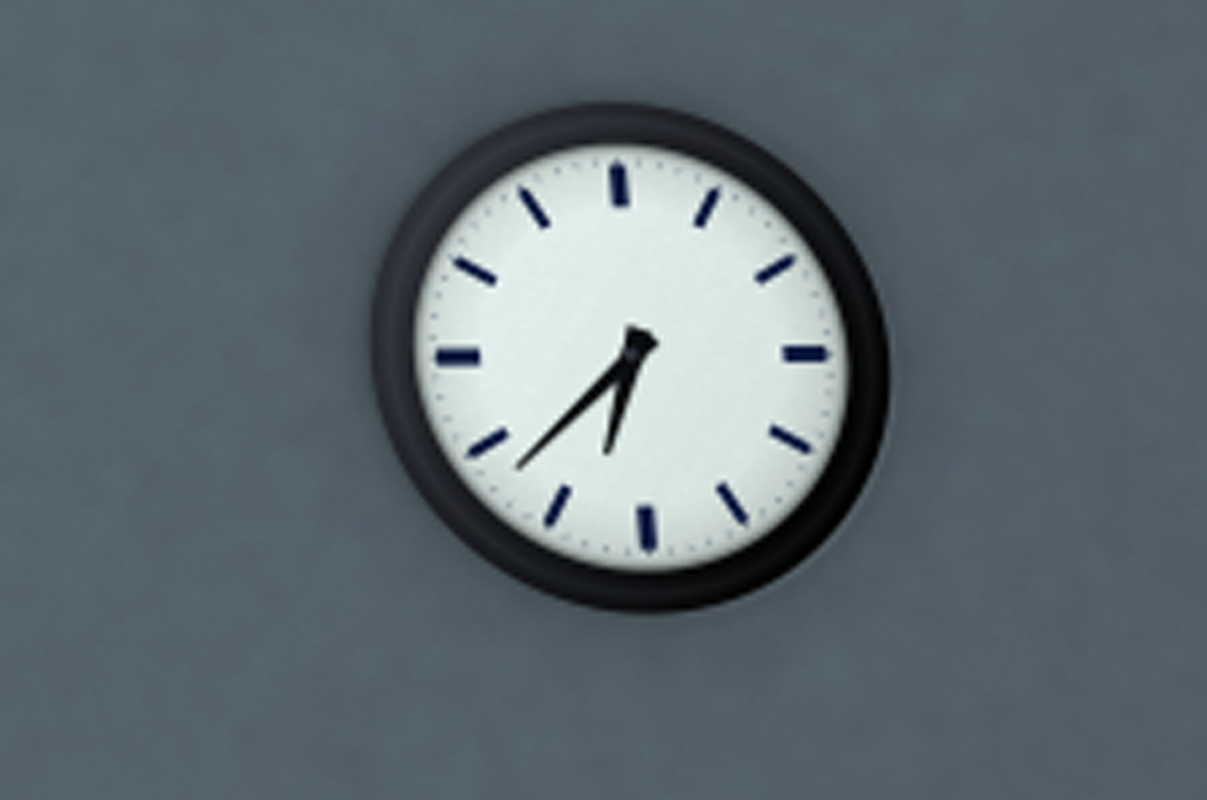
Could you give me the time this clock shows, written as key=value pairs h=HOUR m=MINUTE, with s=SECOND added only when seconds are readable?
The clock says h=6 m=38
